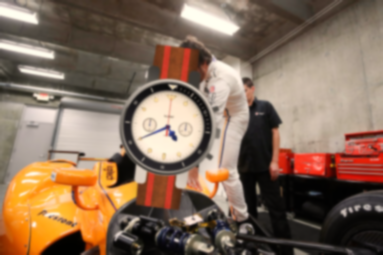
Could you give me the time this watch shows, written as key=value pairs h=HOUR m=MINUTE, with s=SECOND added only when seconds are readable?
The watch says h=4 m=40
